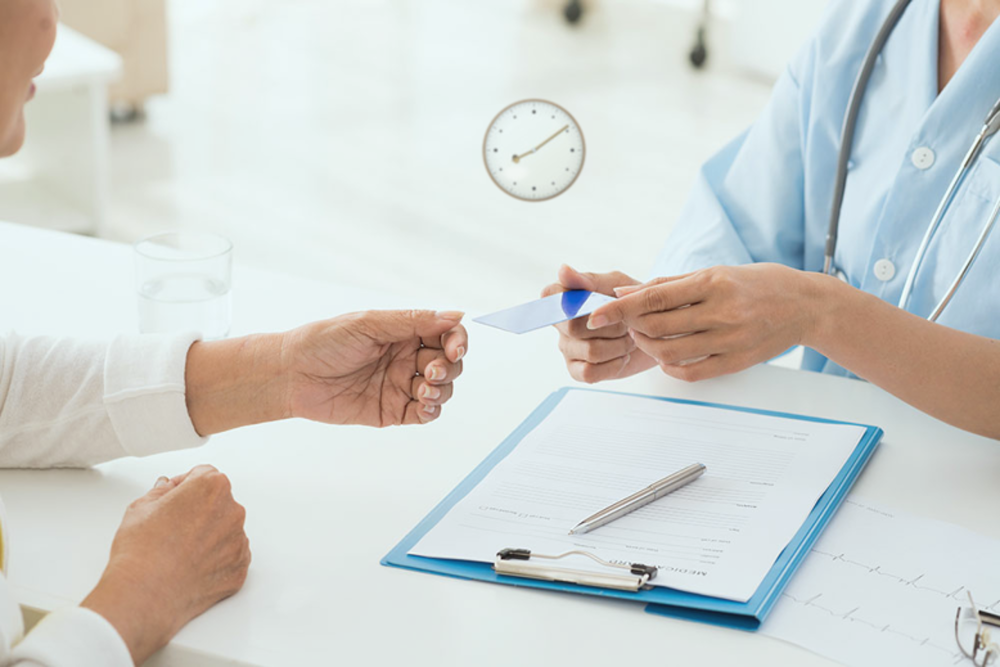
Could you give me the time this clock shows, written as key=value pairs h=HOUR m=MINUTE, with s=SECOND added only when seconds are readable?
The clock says h=8 m=9
